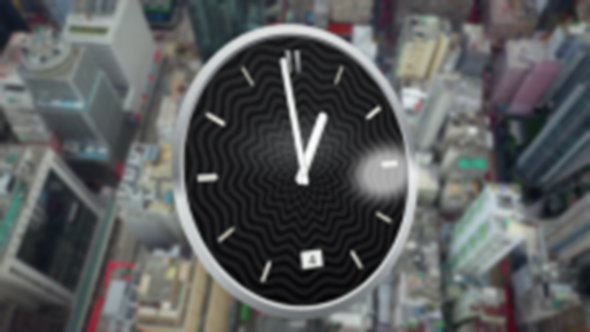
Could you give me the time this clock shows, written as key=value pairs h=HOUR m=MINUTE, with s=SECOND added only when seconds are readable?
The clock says h=12 m=59
